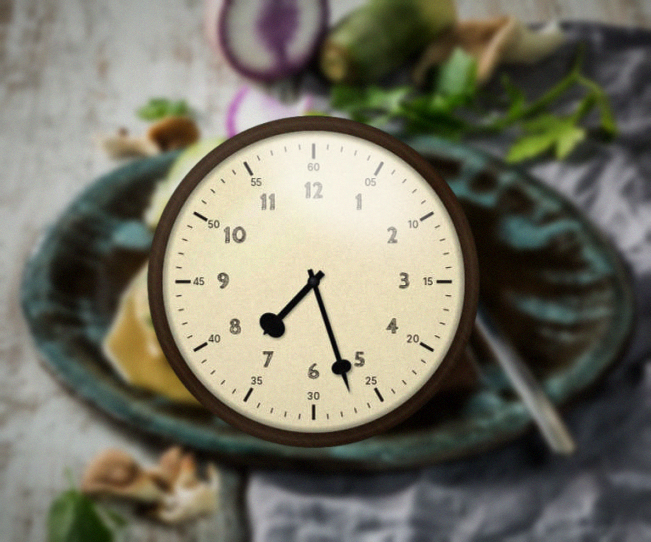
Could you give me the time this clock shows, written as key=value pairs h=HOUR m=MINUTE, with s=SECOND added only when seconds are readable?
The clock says h=7 m=27
